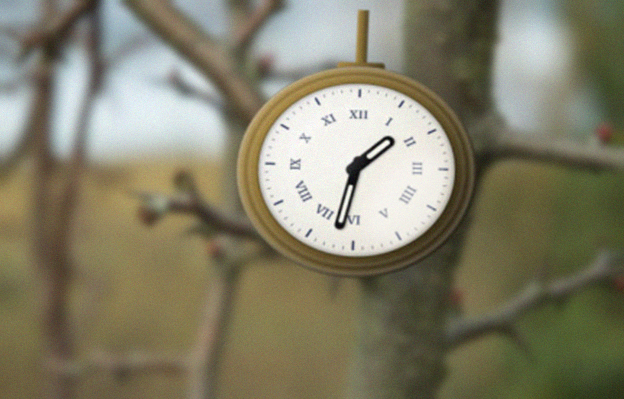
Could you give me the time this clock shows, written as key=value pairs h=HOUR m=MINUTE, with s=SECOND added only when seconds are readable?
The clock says h=1 m=32
